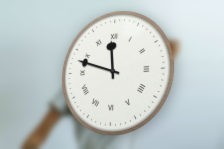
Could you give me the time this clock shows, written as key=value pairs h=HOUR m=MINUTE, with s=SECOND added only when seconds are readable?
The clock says h=11 m=48
